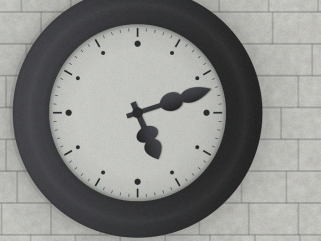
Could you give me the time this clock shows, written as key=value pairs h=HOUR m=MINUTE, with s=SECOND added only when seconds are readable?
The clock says h=5 m=12
